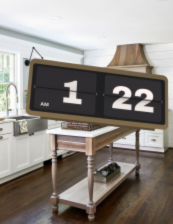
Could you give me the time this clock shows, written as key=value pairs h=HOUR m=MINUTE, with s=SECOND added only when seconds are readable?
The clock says h=1 m=22
